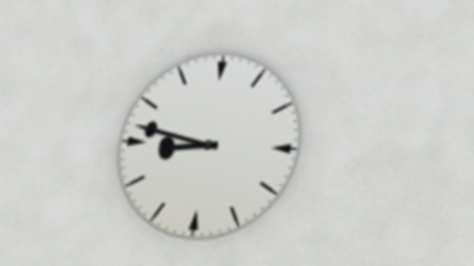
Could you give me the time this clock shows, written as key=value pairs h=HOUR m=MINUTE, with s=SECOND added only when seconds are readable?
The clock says h=8 m=47
